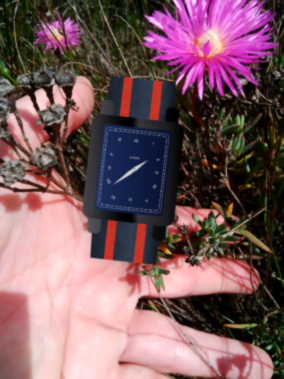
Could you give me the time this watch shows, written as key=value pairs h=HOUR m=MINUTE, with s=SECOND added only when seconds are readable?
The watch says h=1 m=38
